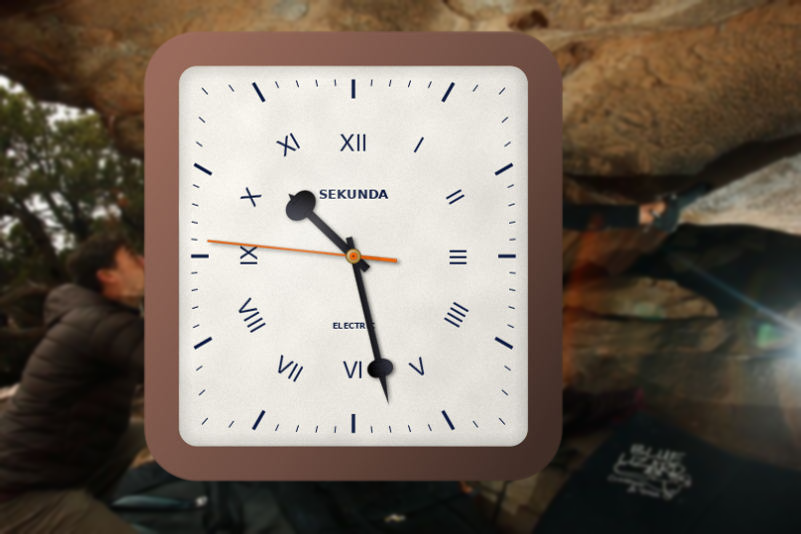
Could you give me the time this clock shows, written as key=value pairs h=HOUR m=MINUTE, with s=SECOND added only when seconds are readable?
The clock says h=10 m=27 s=46
